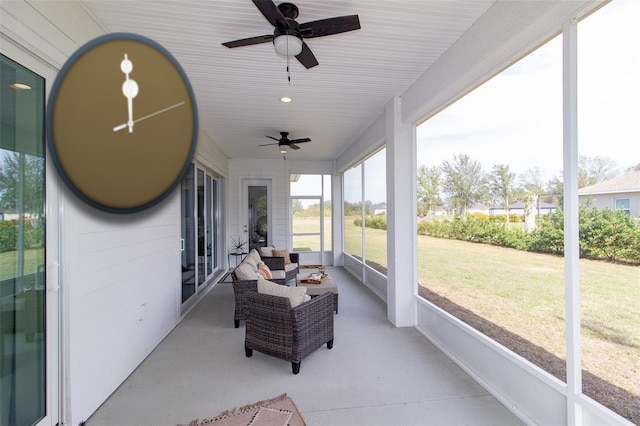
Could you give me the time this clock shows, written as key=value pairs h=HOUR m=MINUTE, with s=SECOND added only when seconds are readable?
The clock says h=11 m=59 s=12
